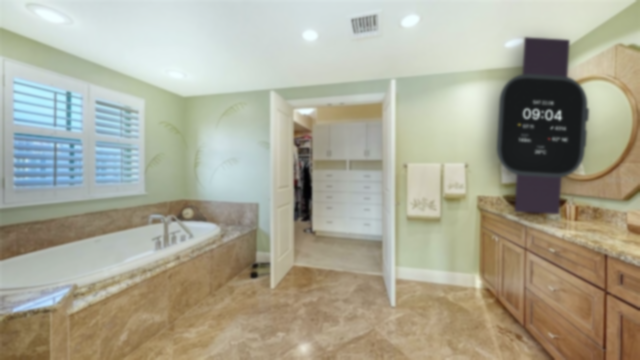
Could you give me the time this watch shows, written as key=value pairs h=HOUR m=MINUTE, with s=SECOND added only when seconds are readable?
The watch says h=9 m=4
